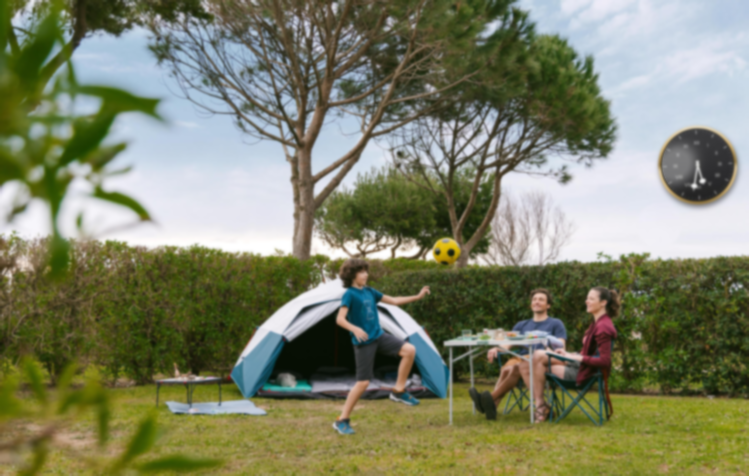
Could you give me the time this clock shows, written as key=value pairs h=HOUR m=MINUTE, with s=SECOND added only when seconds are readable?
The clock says h=5 m=32
